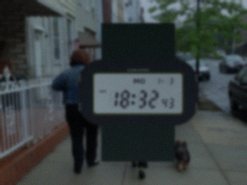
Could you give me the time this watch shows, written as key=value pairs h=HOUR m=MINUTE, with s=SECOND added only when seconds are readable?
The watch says h=18 m=32
